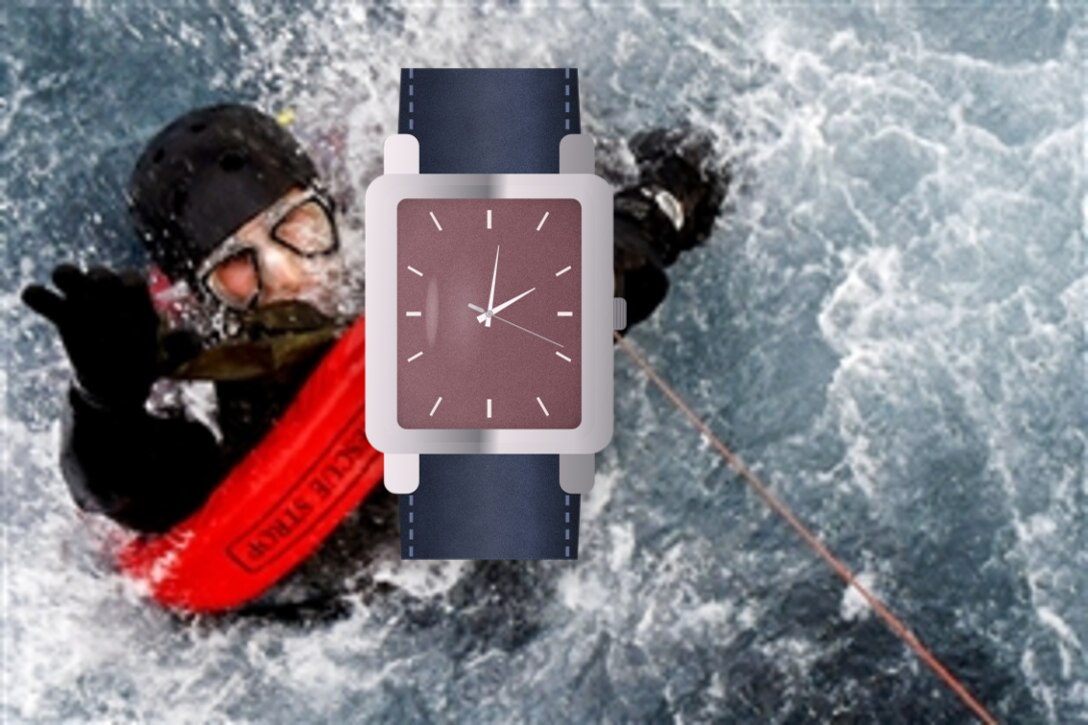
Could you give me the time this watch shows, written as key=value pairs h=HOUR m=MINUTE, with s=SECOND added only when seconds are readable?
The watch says h=2 m=1 s=19
